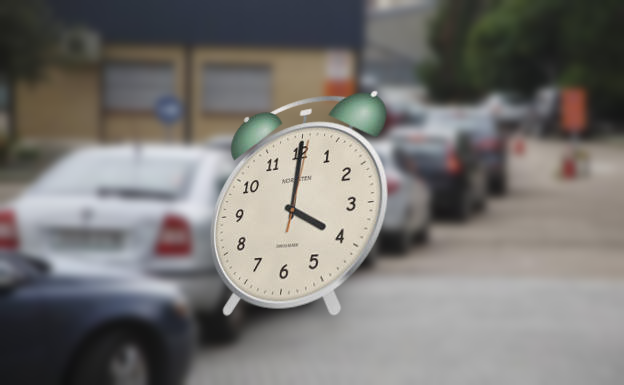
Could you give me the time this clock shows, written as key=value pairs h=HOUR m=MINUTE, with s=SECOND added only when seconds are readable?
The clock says h=4 m=0 s=1
